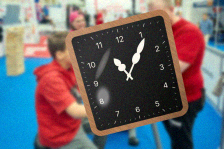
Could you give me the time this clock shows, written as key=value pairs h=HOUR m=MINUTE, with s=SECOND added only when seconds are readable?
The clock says h=11 m=6
